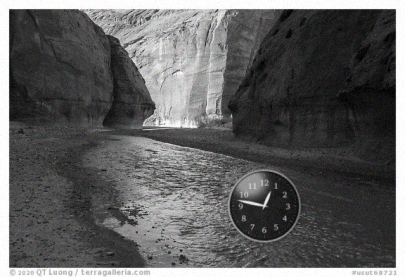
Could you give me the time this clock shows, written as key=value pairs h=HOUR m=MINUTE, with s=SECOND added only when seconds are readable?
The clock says h=12 m=47
